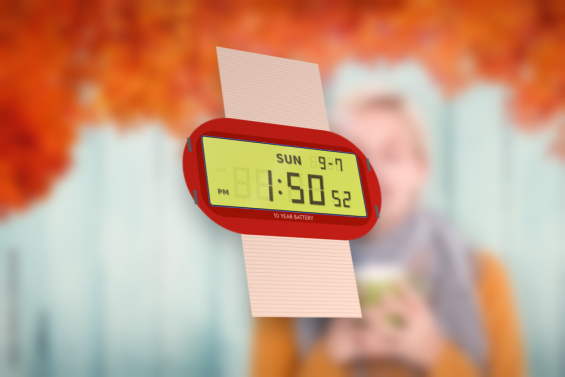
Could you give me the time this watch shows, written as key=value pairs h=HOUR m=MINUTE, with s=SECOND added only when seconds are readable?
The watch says h=1 m=50 s=52
